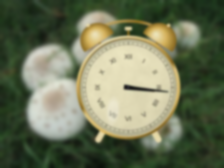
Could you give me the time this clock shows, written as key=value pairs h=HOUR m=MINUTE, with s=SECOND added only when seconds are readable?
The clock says h=3 m=16
